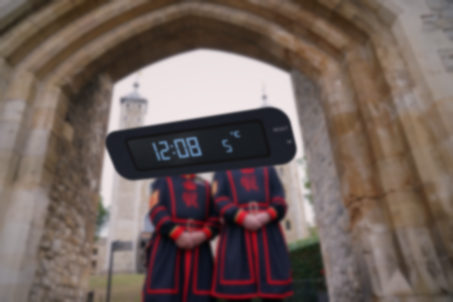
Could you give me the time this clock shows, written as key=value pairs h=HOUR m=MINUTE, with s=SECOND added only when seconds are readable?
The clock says h=12 m=8
